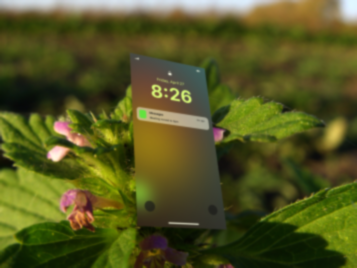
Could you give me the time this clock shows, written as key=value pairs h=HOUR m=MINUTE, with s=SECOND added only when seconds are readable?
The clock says h=8 m=26
